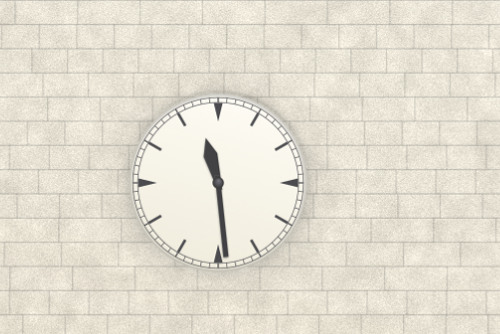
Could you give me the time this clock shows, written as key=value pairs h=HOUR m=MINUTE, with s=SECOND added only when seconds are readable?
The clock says h=11 m=29
